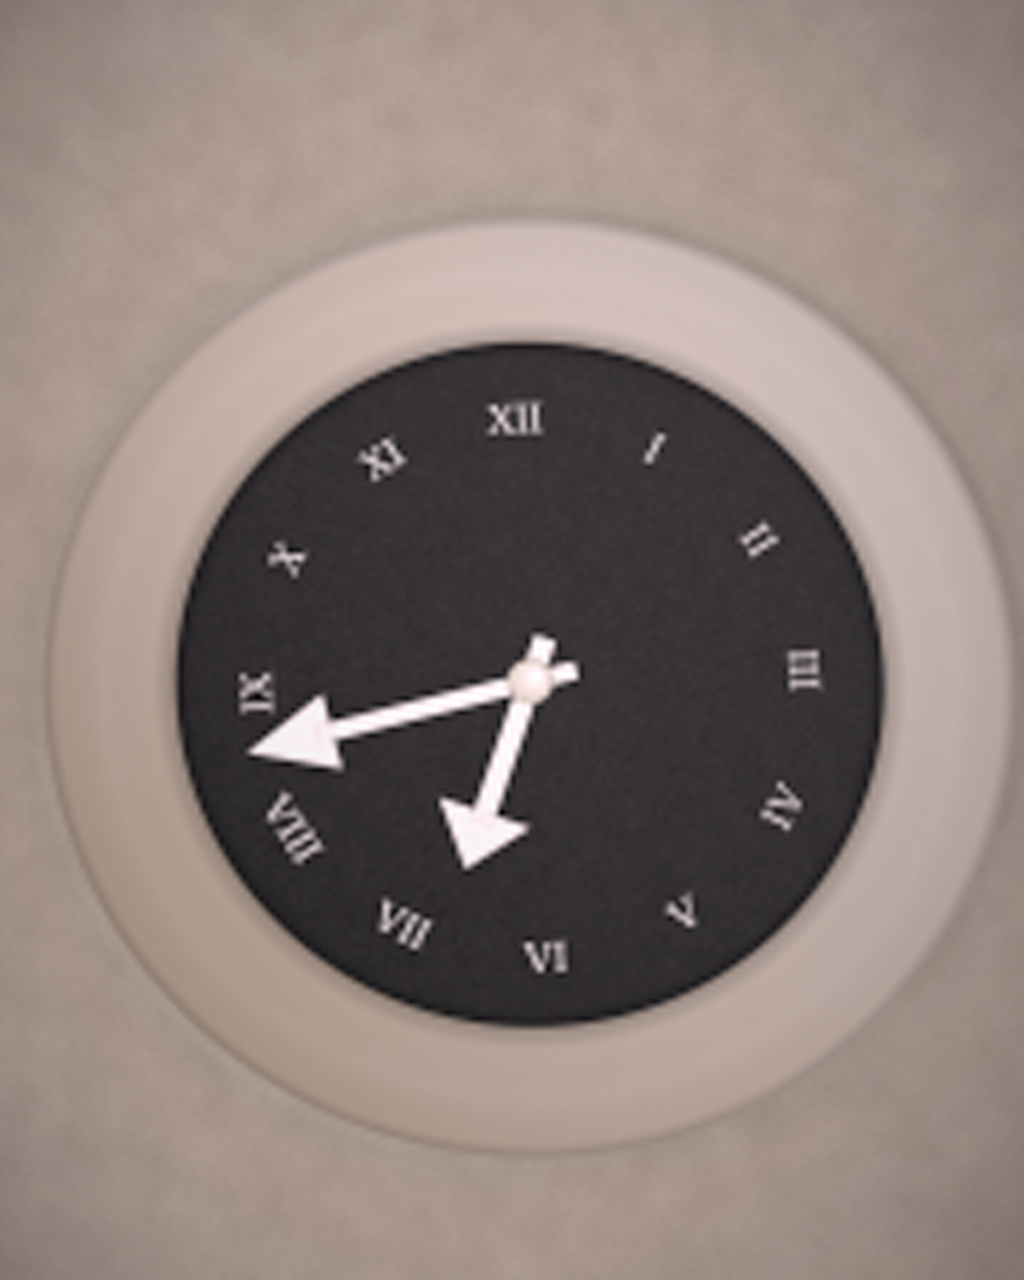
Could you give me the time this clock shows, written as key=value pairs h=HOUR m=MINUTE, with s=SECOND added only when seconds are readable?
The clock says h=6 m=43
